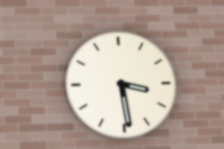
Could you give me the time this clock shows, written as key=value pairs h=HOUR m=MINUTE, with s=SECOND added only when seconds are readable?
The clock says h=3 m=29
